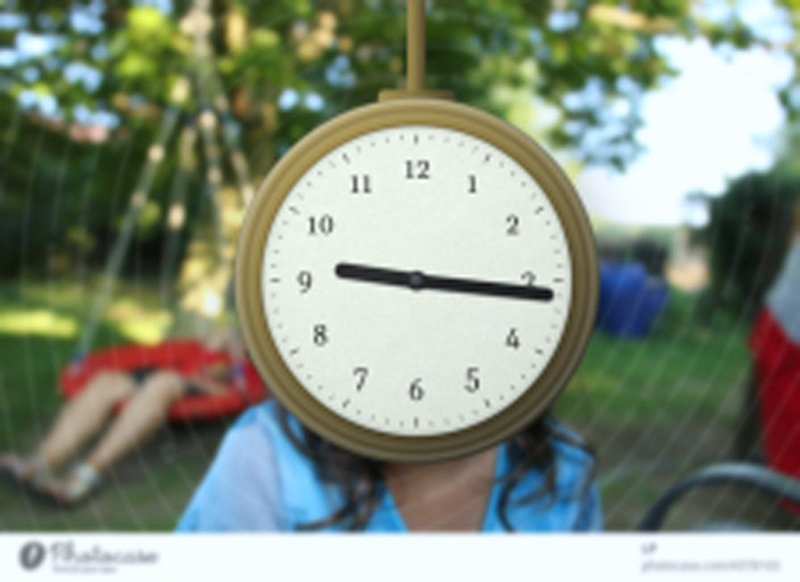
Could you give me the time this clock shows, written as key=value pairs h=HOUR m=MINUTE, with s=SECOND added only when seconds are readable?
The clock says h=9 m=16
